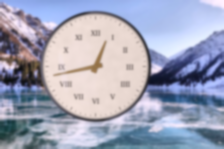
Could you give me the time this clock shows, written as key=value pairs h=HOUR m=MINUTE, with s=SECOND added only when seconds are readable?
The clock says h=12 m=43
